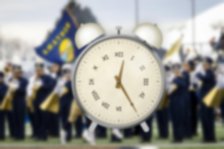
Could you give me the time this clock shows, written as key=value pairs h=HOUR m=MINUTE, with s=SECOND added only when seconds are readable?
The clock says h=12 m=25
